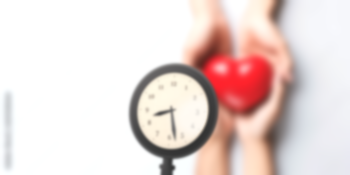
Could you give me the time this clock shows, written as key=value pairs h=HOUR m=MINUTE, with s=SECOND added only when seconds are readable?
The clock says h=8 m=28
